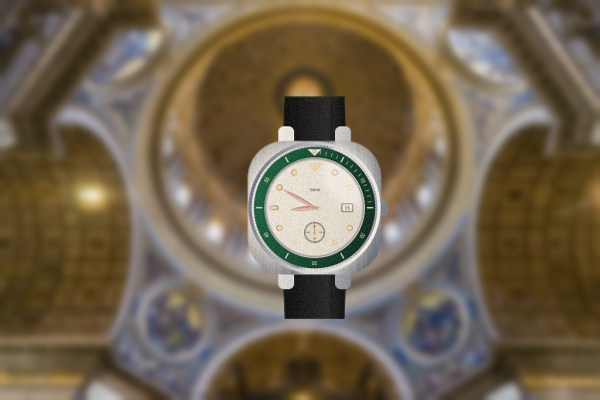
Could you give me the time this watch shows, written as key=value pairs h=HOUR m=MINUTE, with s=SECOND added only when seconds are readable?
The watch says h=8 m=50
